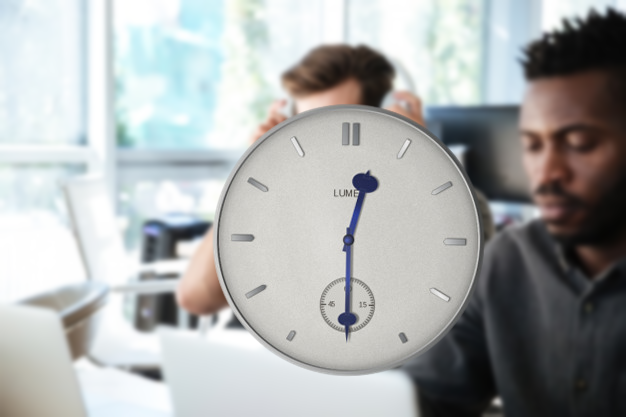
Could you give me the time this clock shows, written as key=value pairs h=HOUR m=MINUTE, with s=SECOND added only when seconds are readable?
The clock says h=12 m=30
